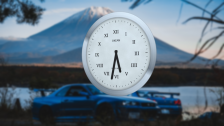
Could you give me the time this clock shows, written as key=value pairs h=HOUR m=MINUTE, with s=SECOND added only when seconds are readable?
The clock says h=5 m=32
